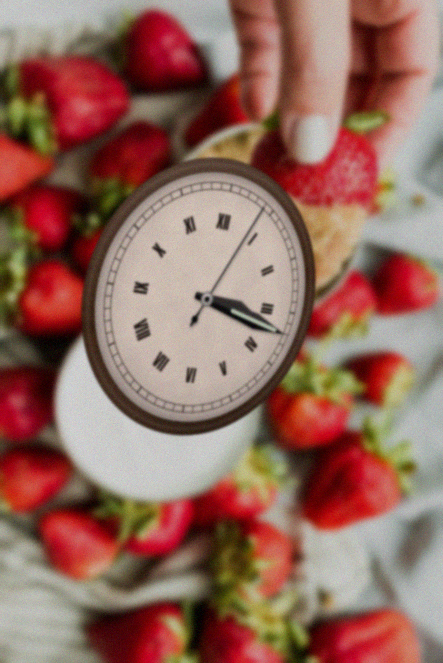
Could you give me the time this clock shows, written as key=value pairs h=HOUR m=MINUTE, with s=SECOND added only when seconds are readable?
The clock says h=3 m=17 s=4
